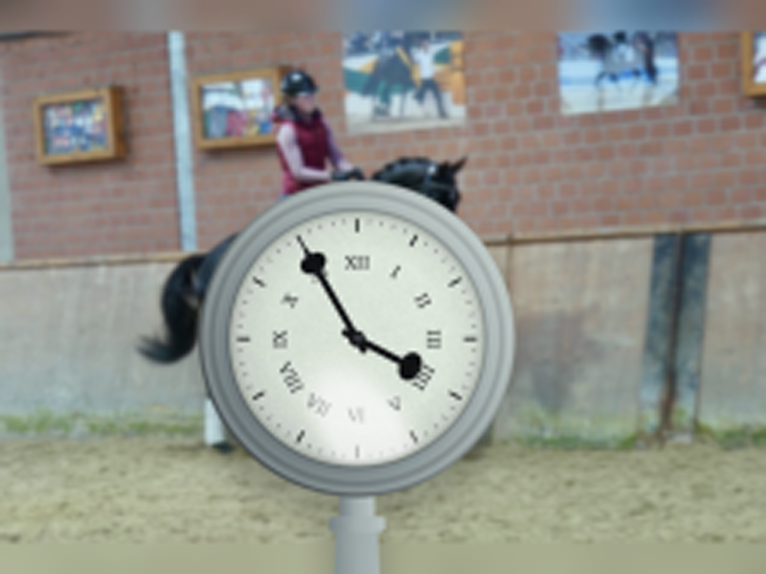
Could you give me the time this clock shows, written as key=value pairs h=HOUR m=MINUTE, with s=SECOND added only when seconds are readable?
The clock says h=3 m=55
